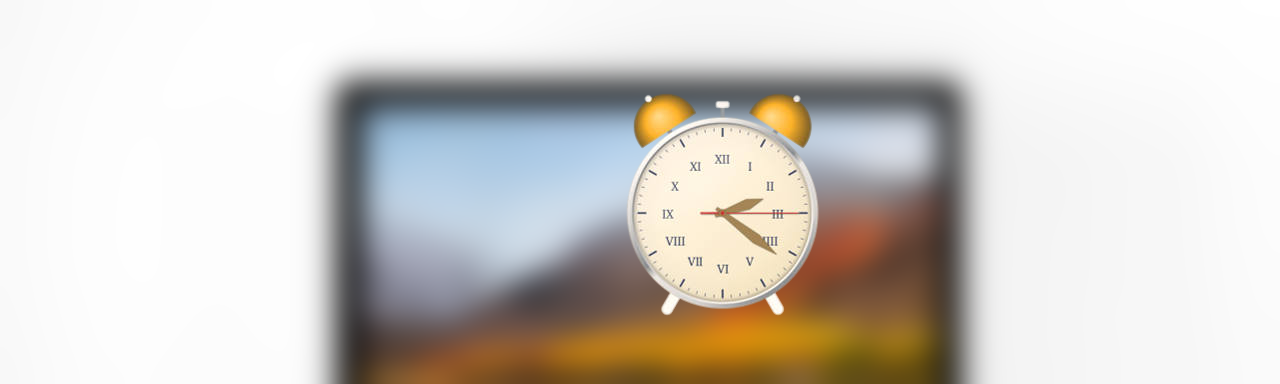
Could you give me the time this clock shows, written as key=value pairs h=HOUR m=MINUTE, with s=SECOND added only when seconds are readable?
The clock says h=2 m=21 s=15
